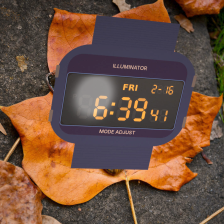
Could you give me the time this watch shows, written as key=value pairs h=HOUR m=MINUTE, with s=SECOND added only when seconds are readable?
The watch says h=6 m=39 s=41
